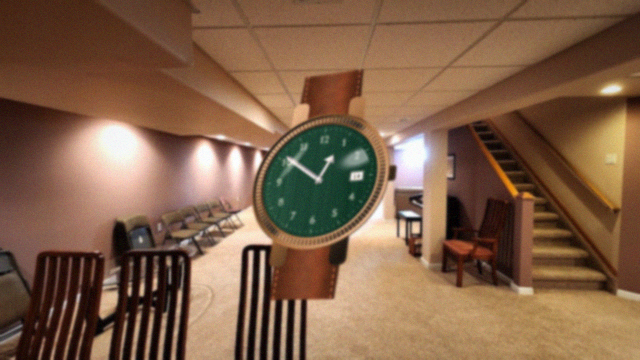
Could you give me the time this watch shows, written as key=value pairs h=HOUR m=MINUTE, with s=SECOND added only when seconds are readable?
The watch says h=12 m=51
